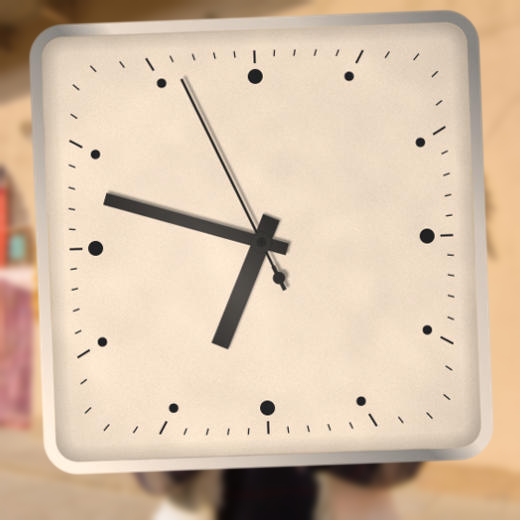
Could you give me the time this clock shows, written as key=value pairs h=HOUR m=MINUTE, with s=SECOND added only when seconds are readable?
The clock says h=6 m=47 s=56
